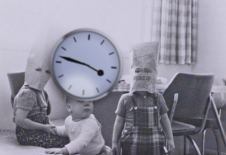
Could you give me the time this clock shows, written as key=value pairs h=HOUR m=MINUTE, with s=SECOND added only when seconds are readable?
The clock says h=3 m=47
